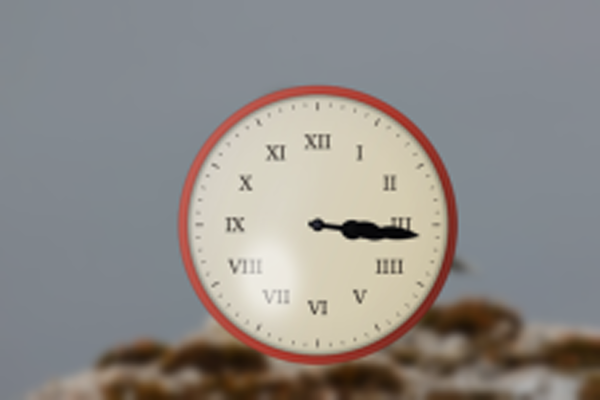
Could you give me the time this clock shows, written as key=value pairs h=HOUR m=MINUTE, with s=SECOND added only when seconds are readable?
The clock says h=3 m=16
